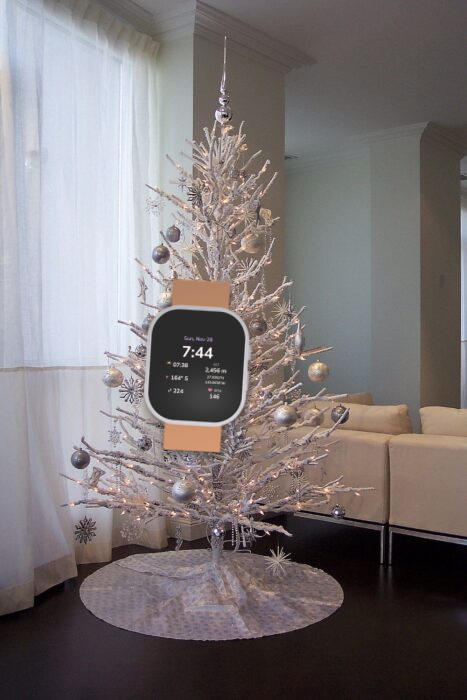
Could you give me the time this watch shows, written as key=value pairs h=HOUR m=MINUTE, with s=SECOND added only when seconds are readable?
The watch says h=7 m=44
